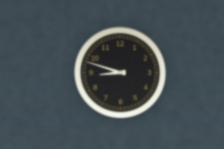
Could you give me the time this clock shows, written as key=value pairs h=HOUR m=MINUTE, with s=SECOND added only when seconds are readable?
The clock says h=8 m=48
